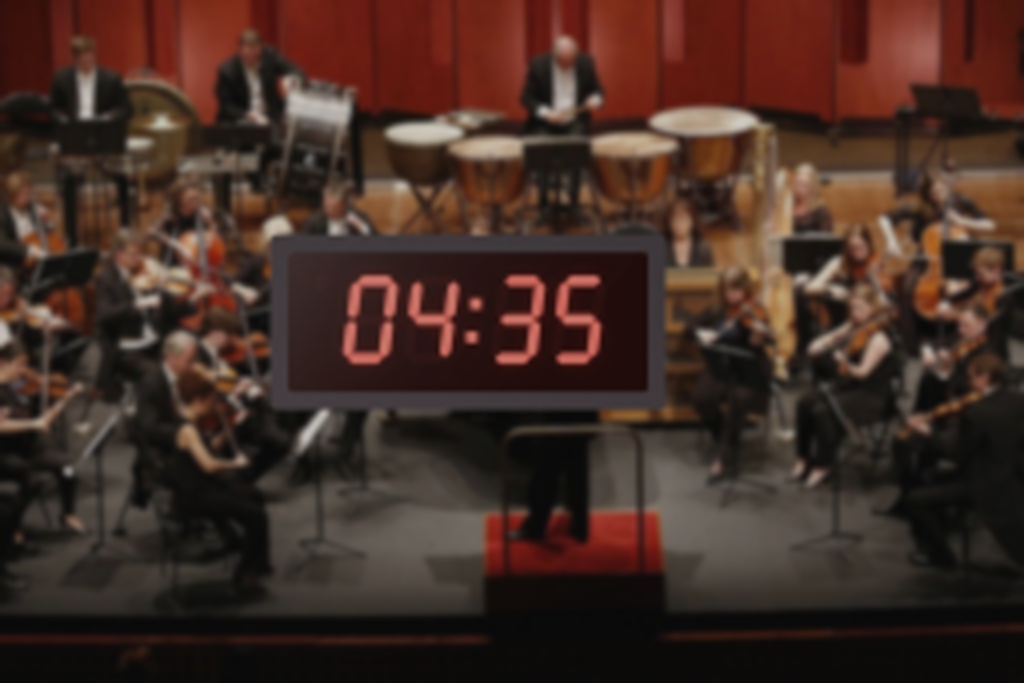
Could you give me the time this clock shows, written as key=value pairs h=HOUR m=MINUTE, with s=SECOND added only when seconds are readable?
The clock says h=4 m=35
